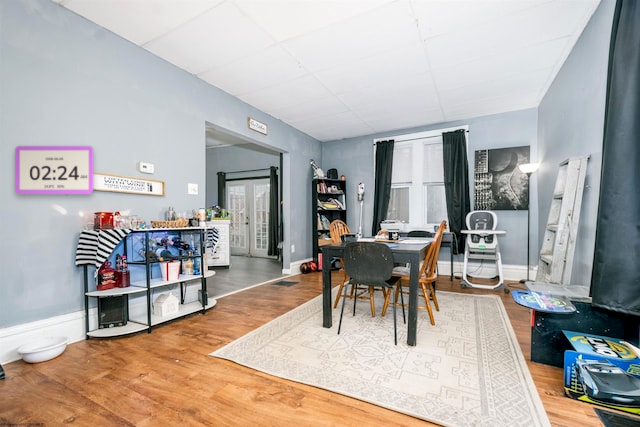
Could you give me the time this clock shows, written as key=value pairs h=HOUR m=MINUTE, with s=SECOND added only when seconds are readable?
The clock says h=2 m=24
